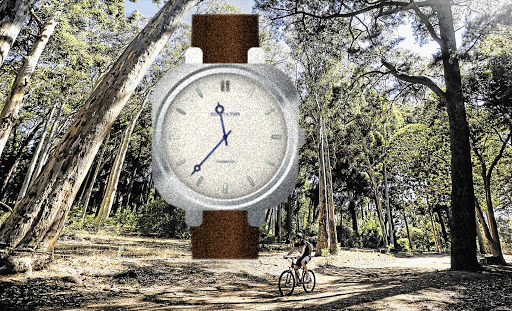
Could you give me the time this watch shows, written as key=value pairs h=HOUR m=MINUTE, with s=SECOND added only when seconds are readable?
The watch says h=11 m=37
